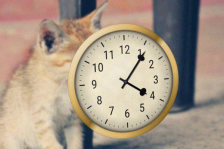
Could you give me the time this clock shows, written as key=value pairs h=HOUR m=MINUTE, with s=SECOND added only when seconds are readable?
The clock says h=4 m=6
